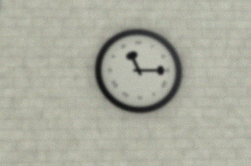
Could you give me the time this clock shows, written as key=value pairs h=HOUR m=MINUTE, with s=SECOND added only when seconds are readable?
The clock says h=11 m=15
